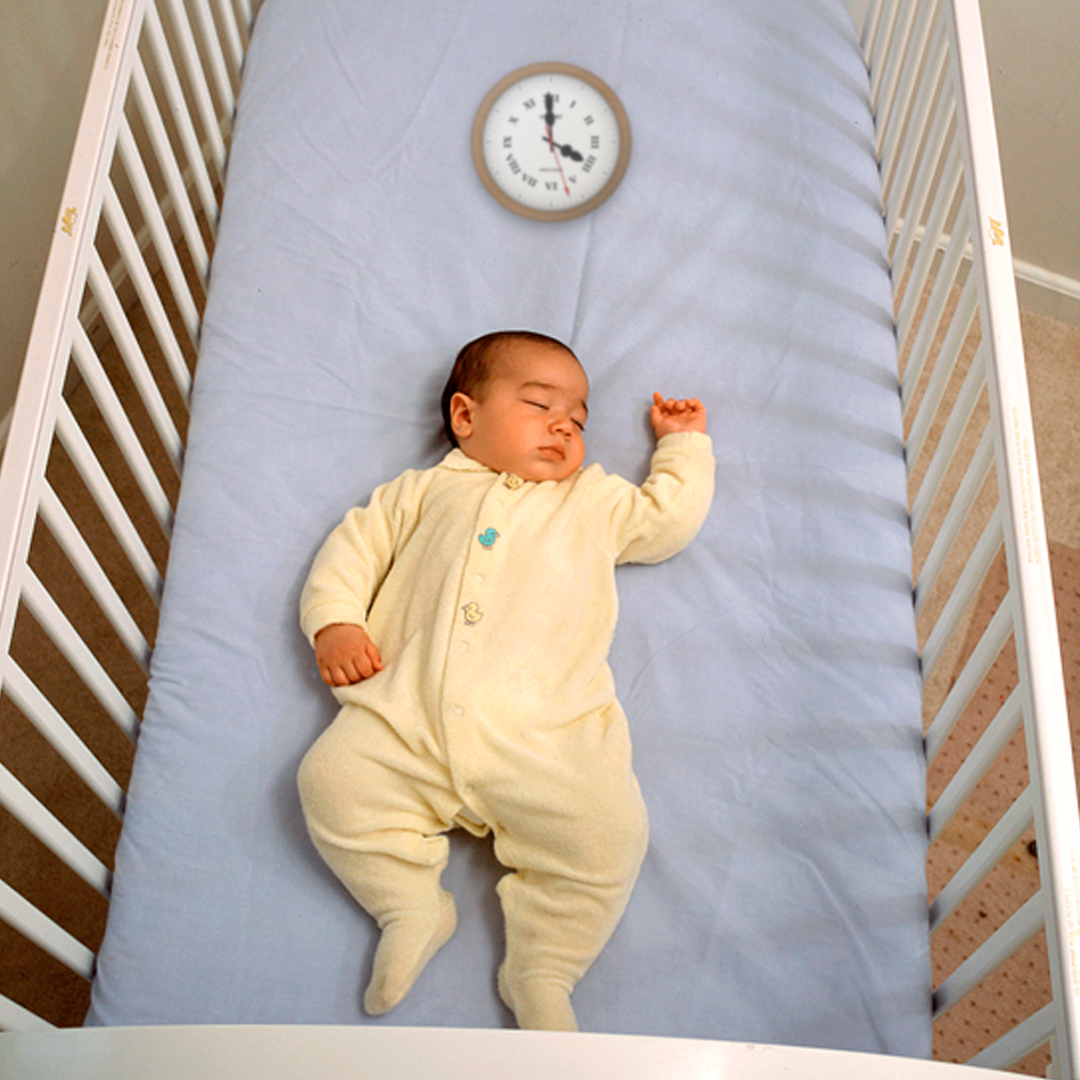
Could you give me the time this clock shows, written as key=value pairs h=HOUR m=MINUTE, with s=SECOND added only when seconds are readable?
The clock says h=3 m=59 s=27
